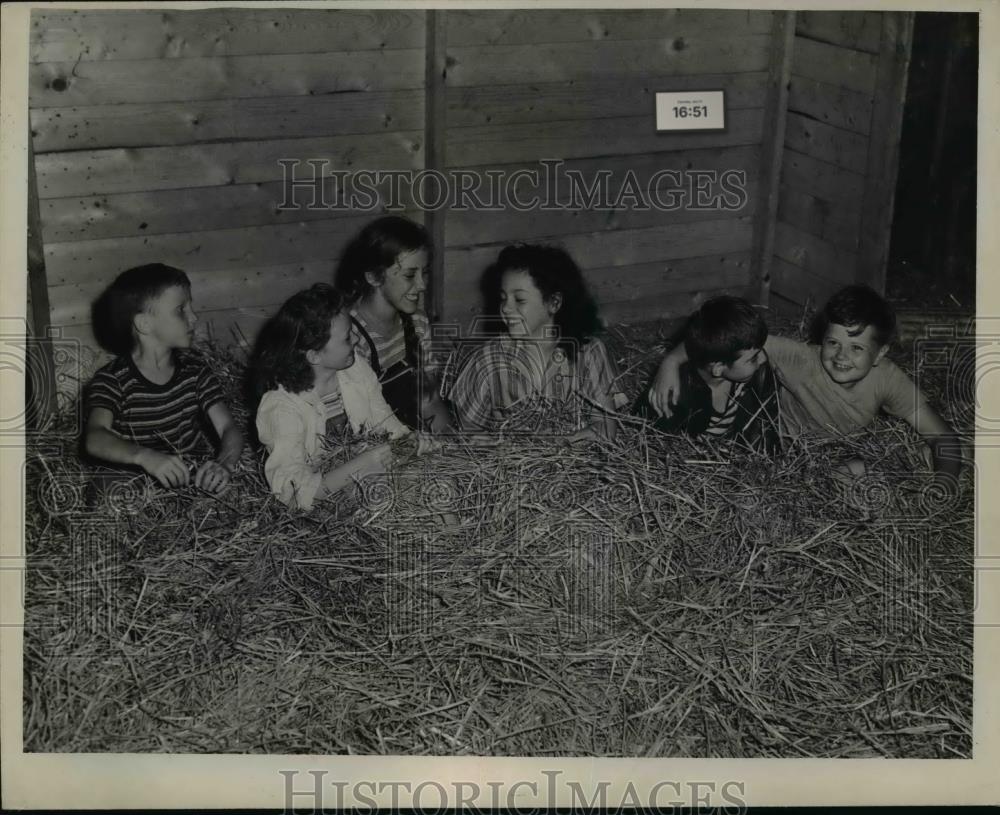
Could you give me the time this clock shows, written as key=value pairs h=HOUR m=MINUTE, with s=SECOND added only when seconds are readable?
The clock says h=16 m=51
